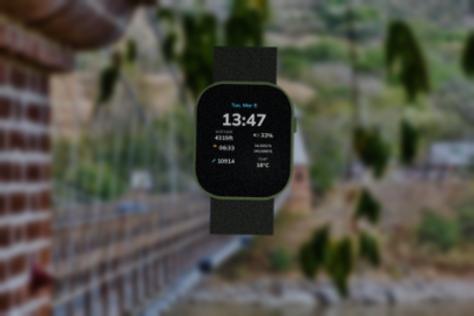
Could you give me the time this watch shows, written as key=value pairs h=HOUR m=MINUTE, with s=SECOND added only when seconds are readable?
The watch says h=13 m=47
